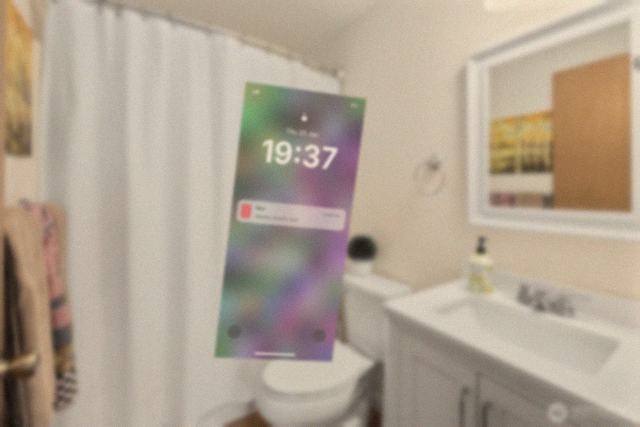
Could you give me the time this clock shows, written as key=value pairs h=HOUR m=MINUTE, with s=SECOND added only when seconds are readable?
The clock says h=19 m=37
